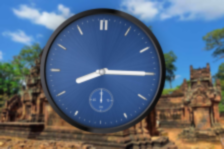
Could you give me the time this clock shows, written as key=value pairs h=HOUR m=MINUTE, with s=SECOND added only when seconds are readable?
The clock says h=8 m=15
